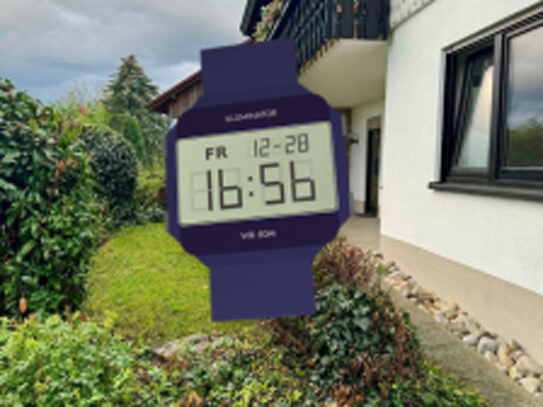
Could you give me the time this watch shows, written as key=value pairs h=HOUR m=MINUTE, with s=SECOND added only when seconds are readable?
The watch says h=16 m=56
